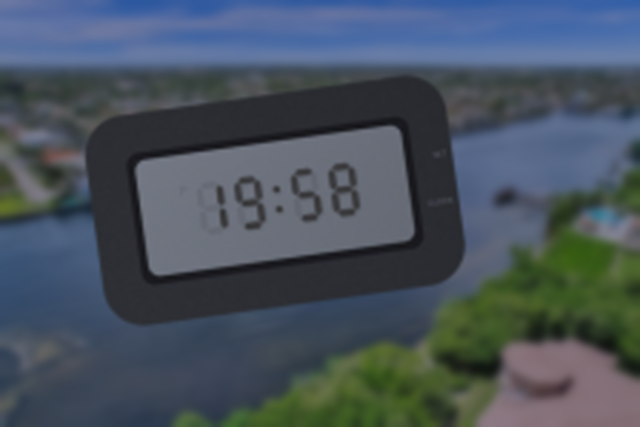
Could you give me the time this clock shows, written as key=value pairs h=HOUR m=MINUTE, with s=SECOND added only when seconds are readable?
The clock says h=19 m=58
